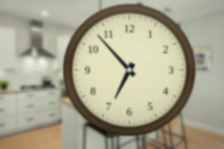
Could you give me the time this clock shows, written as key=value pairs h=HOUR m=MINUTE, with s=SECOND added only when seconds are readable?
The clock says h=6 m=53
